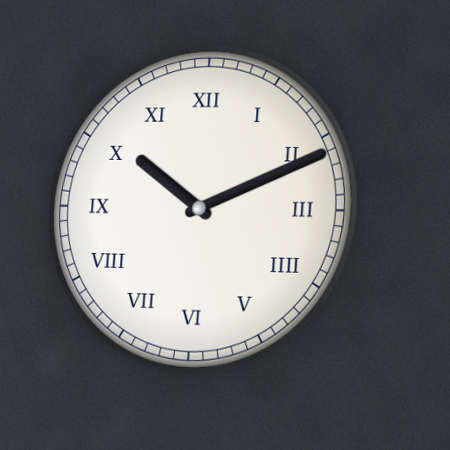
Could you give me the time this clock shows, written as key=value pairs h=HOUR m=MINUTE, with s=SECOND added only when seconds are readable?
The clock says h=10 m=11
